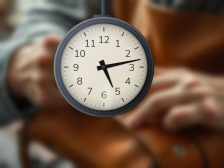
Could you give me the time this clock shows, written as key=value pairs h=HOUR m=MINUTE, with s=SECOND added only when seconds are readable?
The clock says h=5 m=13
